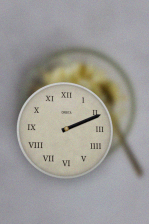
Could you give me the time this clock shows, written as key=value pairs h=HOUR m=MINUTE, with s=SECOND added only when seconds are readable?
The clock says h=2 m=11
